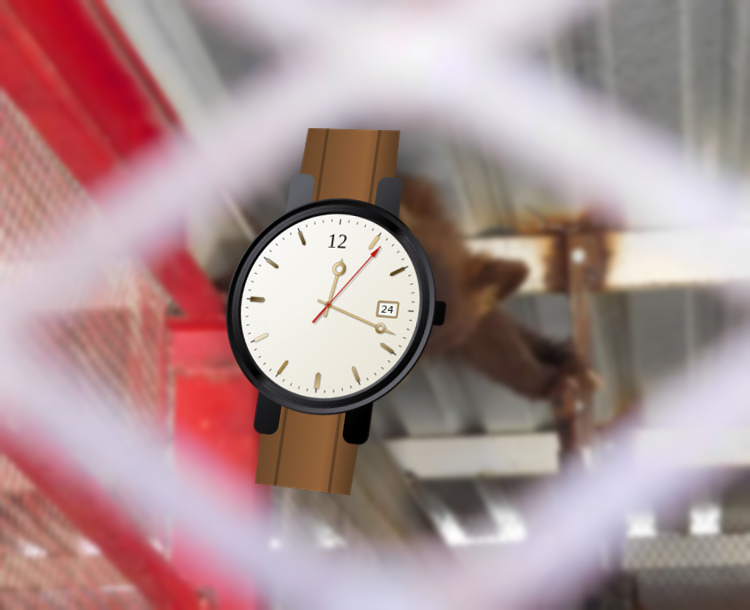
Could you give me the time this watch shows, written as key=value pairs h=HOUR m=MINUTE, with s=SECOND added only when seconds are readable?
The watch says h=12 m=18 s=6
